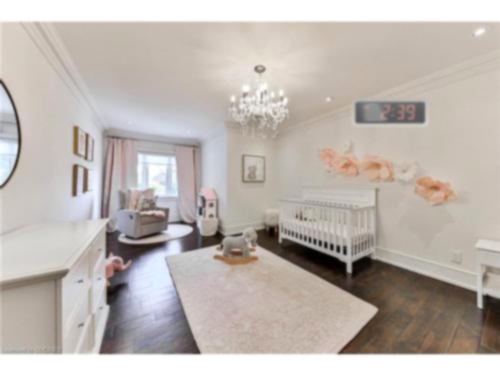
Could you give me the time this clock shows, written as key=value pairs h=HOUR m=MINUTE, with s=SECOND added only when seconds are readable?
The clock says h=2 m=39
